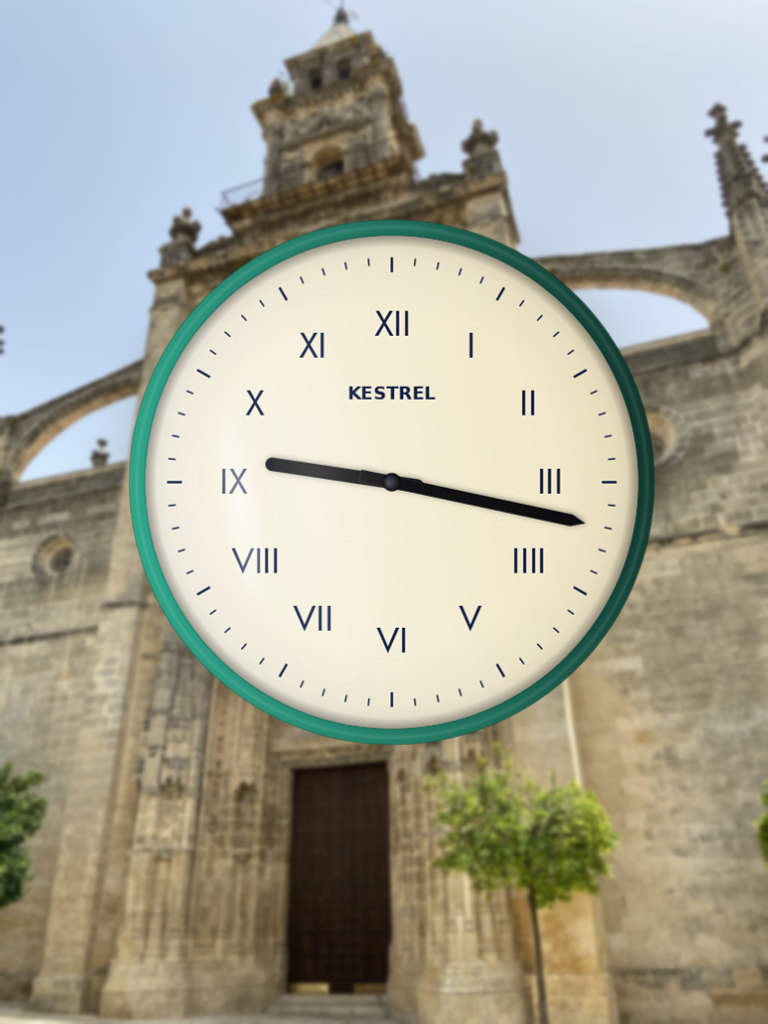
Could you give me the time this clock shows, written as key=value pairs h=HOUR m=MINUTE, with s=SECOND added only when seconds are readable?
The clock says h=9 m=17
